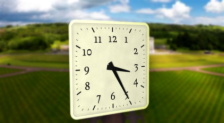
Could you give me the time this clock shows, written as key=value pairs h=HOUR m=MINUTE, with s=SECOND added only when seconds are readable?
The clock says h=3 m=25
